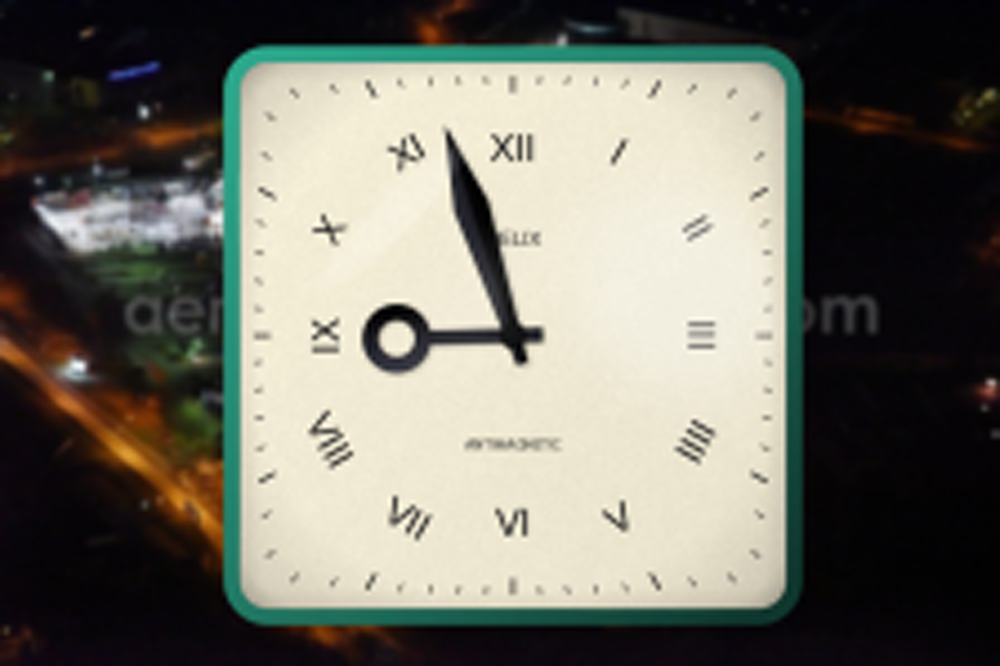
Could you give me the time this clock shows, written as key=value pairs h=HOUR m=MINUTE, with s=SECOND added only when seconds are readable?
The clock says h=8 m=57
